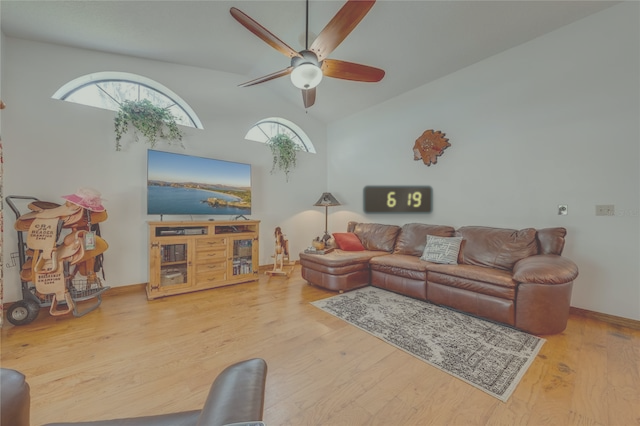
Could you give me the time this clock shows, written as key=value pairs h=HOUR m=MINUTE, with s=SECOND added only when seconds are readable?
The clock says h=6 m=19
